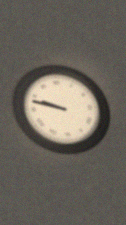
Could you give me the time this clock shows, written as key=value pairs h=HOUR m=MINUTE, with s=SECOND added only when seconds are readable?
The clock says h=9 m=48
